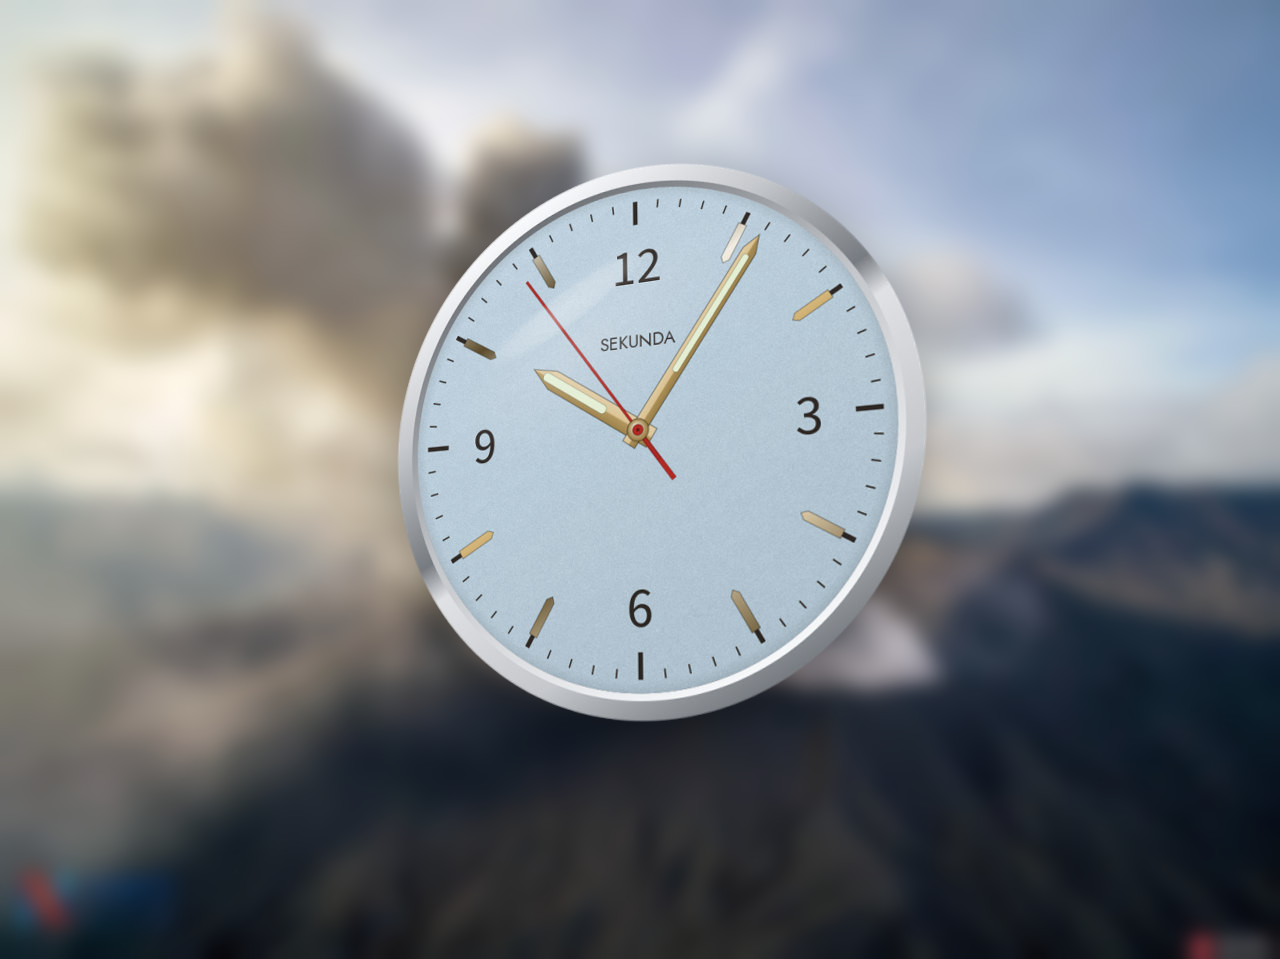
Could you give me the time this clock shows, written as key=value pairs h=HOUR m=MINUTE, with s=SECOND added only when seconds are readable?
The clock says h=10 m=5 s=54
